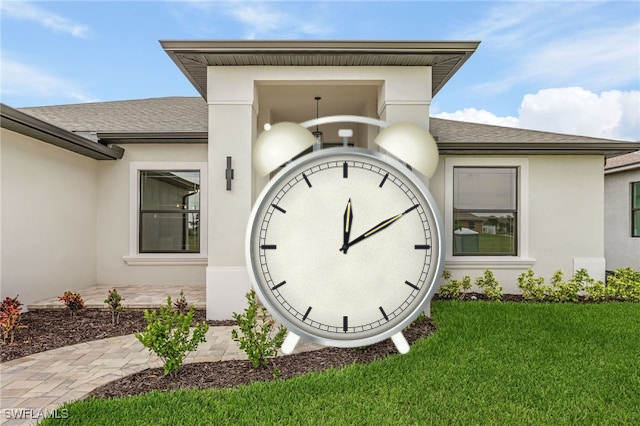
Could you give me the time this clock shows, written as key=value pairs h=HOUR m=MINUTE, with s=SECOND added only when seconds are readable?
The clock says h=12 m=10
